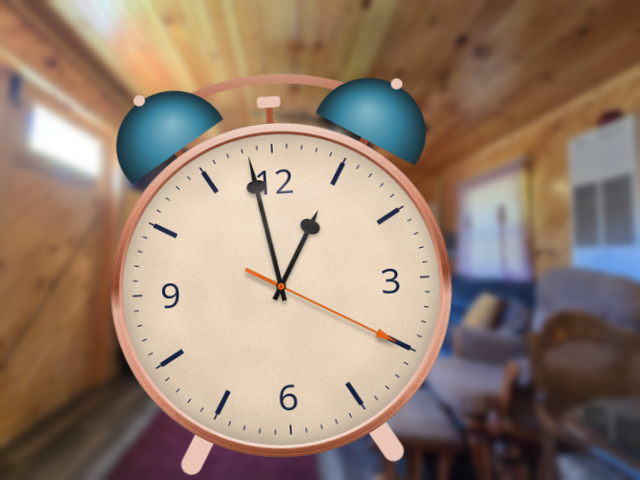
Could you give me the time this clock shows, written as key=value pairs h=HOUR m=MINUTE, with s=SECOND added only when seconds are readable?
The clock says h=12 m=58 s=20
